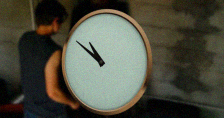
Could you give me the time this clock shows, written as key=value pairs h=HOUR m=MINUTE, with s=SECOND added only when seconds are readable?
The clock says h=10 m=51
